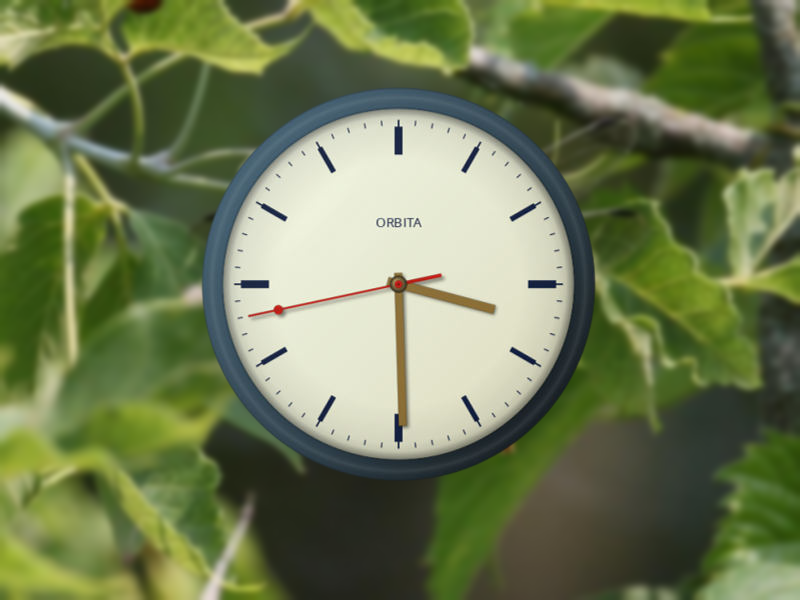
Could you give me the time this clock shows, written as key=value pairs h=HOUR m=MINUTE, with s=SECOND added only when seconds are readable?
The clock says h=3 m=29 s=43
